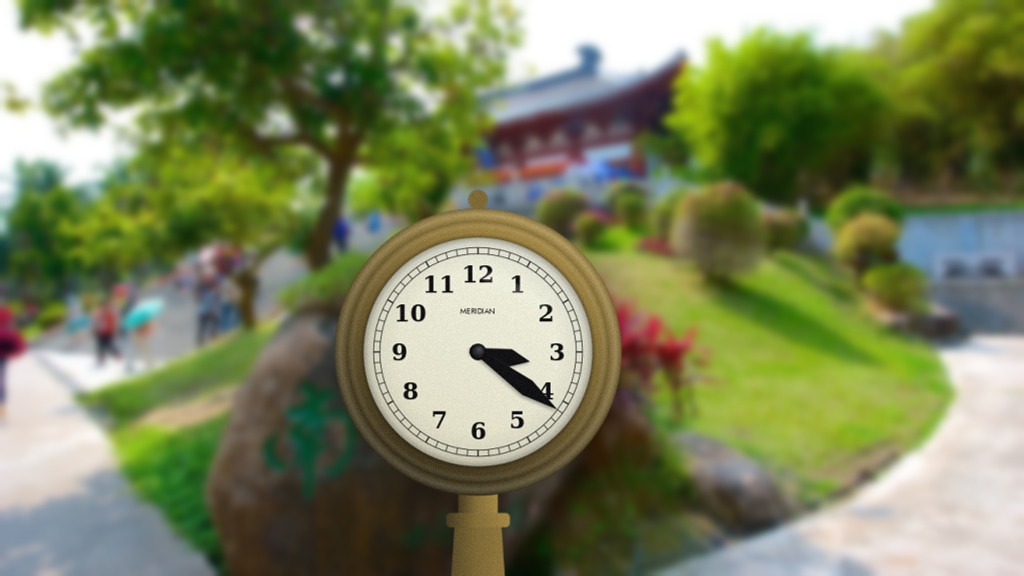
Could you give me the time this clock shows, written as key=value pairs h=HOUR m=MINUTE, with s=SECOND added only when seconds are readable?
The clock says h=3 m=21
